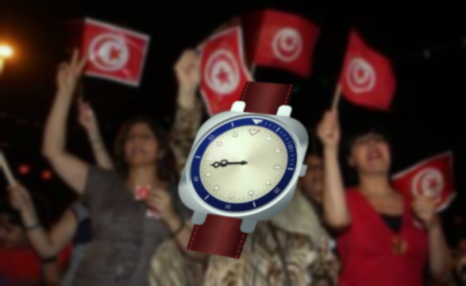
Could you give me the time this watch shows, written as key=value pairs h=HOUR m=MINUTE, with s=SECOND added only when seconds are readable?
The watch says h=8 m=43
